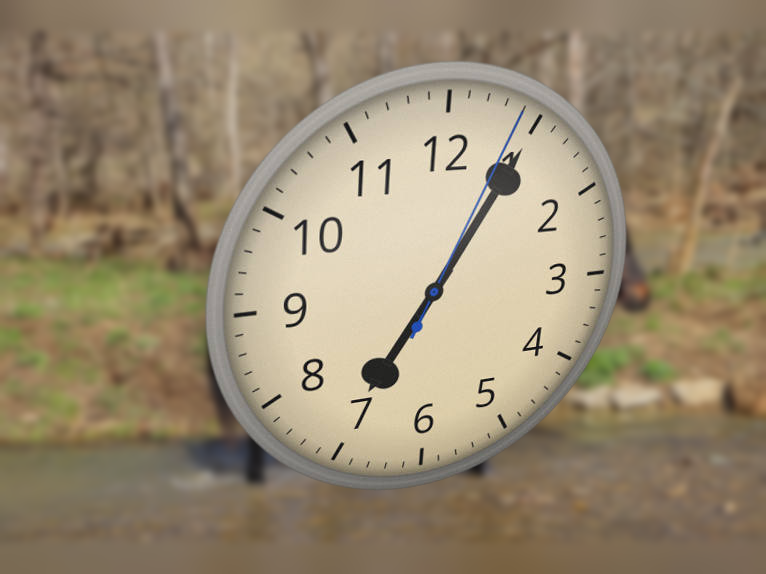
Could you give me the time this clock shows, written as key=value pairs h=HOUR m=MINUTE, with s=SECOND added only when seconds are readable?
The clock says h=7 m=5 s=4
